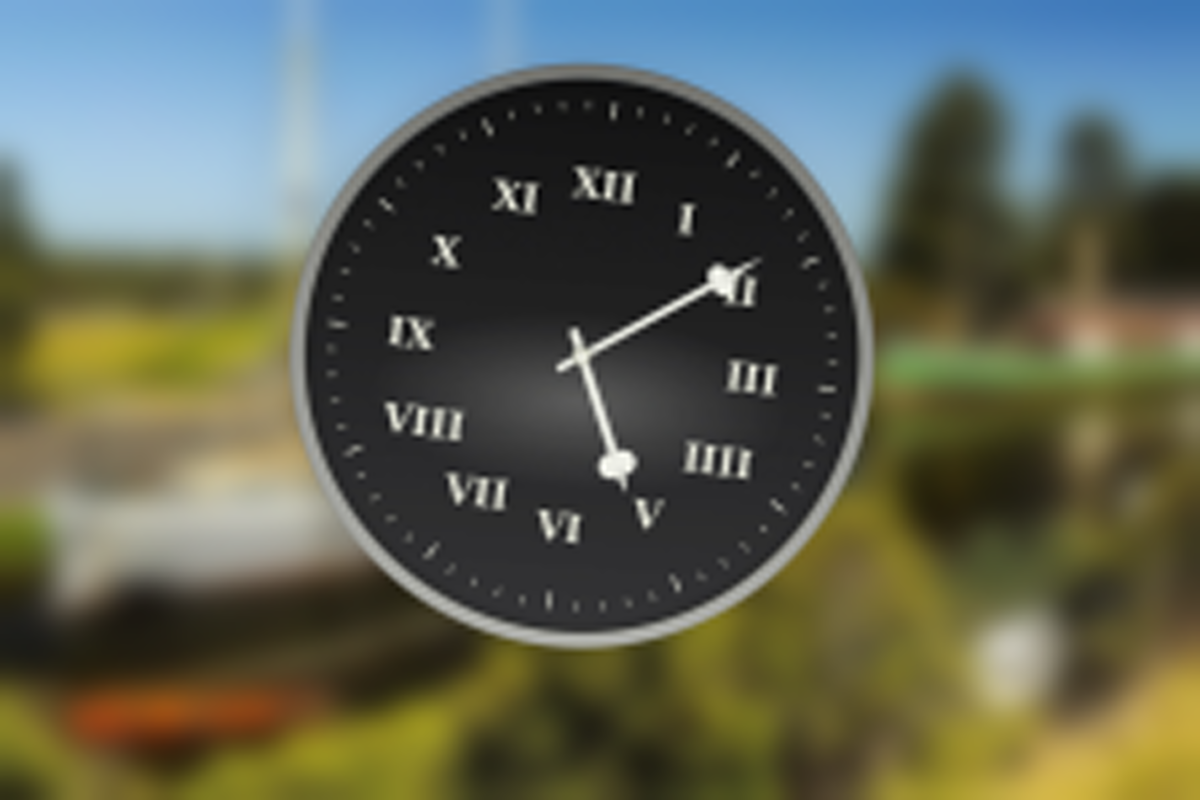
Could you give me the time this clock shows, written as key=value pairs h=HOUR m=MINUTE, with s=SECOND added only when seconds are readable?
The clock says h=5 m=9
